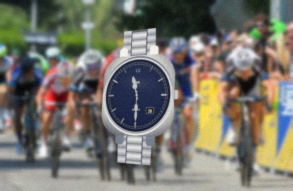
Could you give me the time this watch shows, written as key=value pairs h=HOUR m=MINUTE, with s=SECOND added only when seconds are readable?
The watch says h=11 m=30
